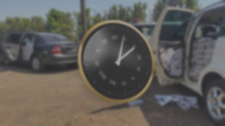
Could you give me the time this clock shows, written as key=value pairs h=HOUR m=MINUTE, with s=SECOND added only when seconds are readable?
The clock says h=2 m=4
